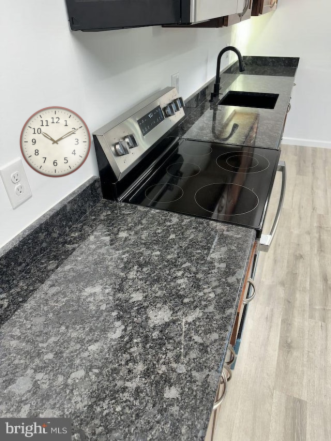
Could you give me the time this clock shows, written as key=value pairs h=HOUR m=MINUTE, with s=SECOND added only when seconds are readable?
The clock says h=10 m=10
